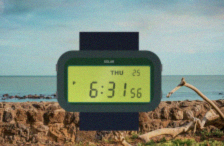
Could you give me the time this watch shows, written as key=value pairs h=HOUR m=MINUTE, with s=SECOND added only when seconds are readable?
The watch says h=6 m=31 s=56
